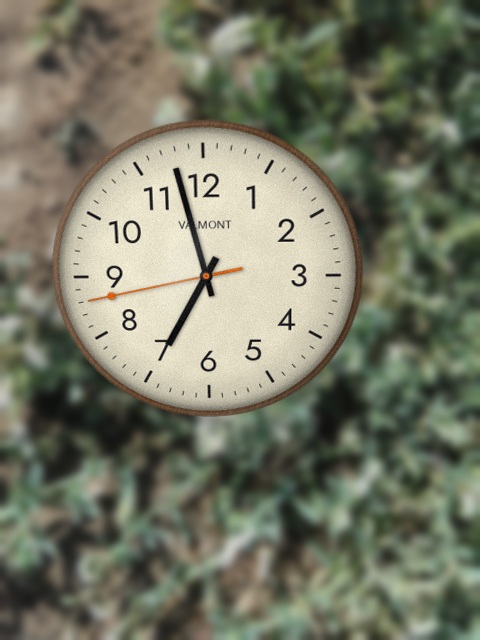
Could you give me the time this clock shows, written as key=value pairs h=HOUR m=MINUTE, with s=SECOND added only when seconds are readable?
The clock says h=6 m=57 s=43
